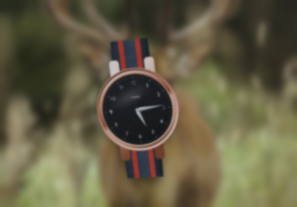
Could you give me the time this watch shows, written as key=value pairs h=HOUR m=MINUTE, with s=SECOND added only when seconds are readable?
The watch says h=5 m=14
